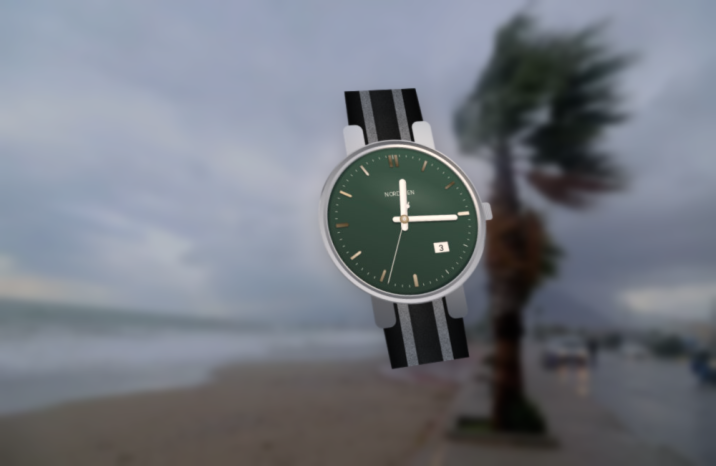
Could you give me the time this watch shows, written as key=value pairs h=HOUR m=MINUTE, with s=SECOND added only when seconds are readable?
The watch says h=12 m=15 s=34
